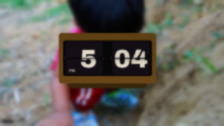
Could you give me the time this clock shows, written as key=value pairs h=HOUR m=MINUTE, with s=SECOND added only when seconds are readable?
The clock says h=5 m=4
